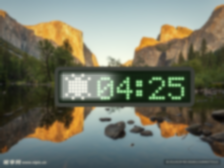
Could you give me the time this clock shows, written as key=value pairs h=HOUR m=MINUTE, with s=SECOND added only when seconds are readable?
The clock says h=4 m=25
